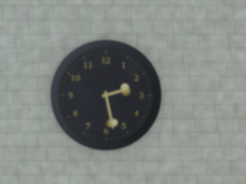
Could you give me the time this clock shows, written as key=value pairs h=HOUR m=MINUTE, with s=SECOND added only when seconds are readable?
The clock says h=2 m=28
